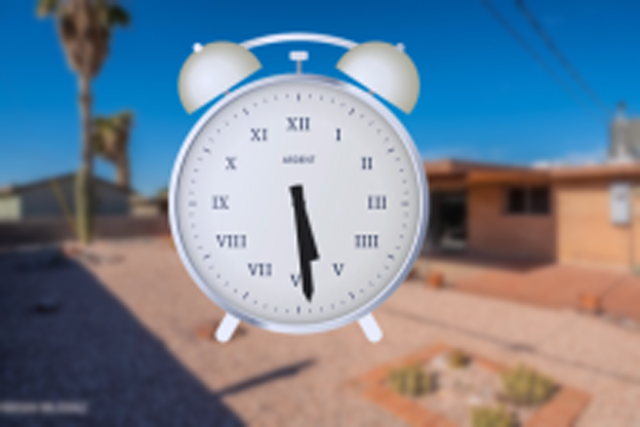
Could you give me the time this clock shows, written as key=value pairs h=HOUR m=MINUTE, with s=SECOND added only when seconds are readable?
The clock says h=5 m=29
